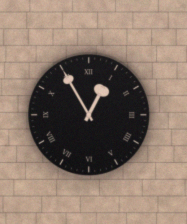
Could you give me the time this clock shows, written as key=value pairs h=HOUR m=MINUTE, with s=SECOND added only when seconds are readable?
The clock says h=12 m=55
